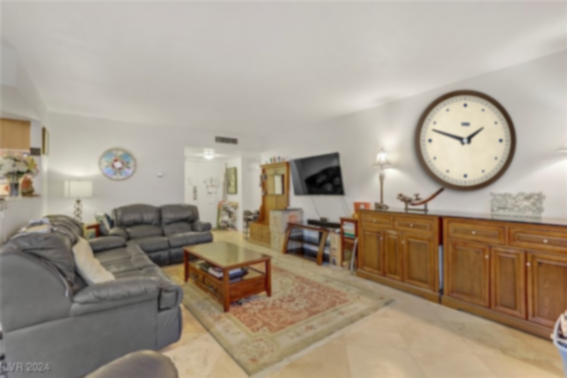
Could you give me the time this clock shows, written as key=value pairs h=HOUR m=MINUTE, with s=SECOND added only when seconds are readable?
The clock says h=1 m=48
